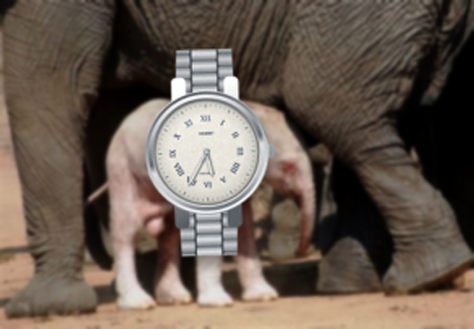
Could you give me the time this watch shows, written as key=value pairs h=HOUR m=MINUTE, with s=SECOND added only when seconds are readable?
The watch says h=5 m=35
